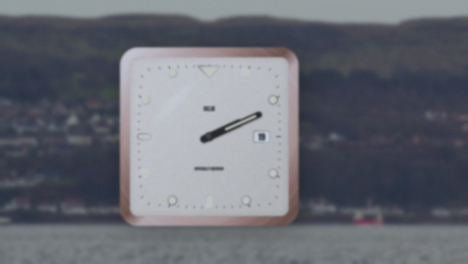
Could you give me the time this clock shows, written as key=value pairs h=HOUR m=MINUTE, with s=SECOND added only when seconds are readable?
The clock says h=2 m=11
